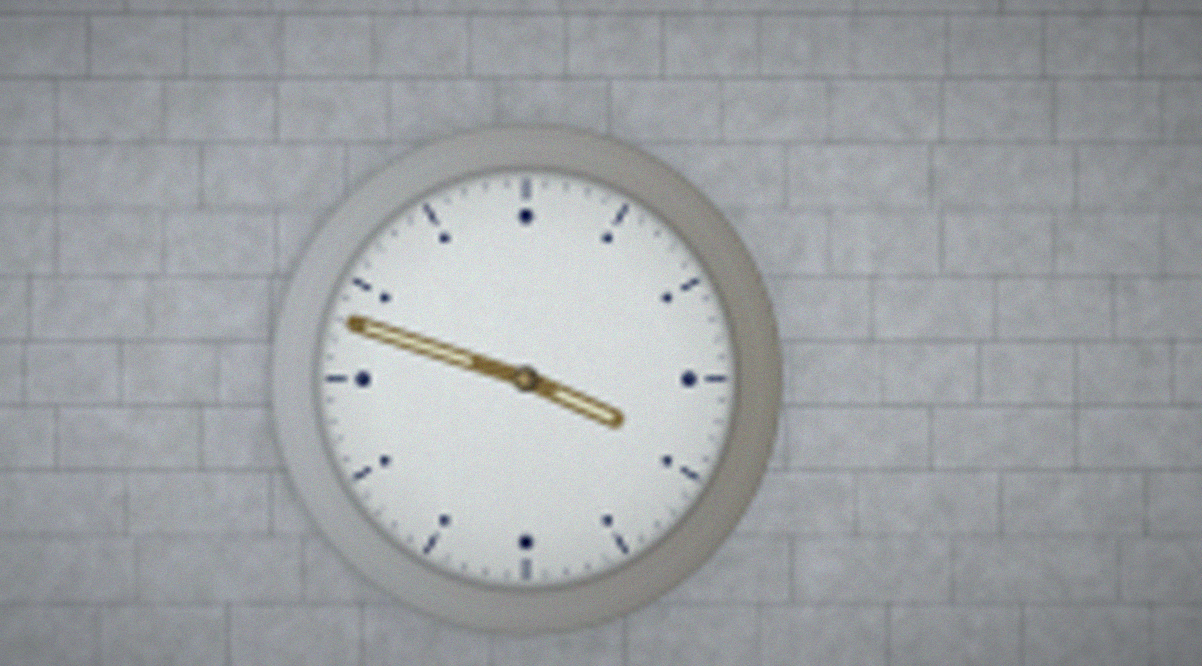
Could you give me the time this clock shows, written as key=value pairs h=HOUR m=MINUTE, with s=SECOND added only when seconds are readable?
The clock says h=3 m=48
